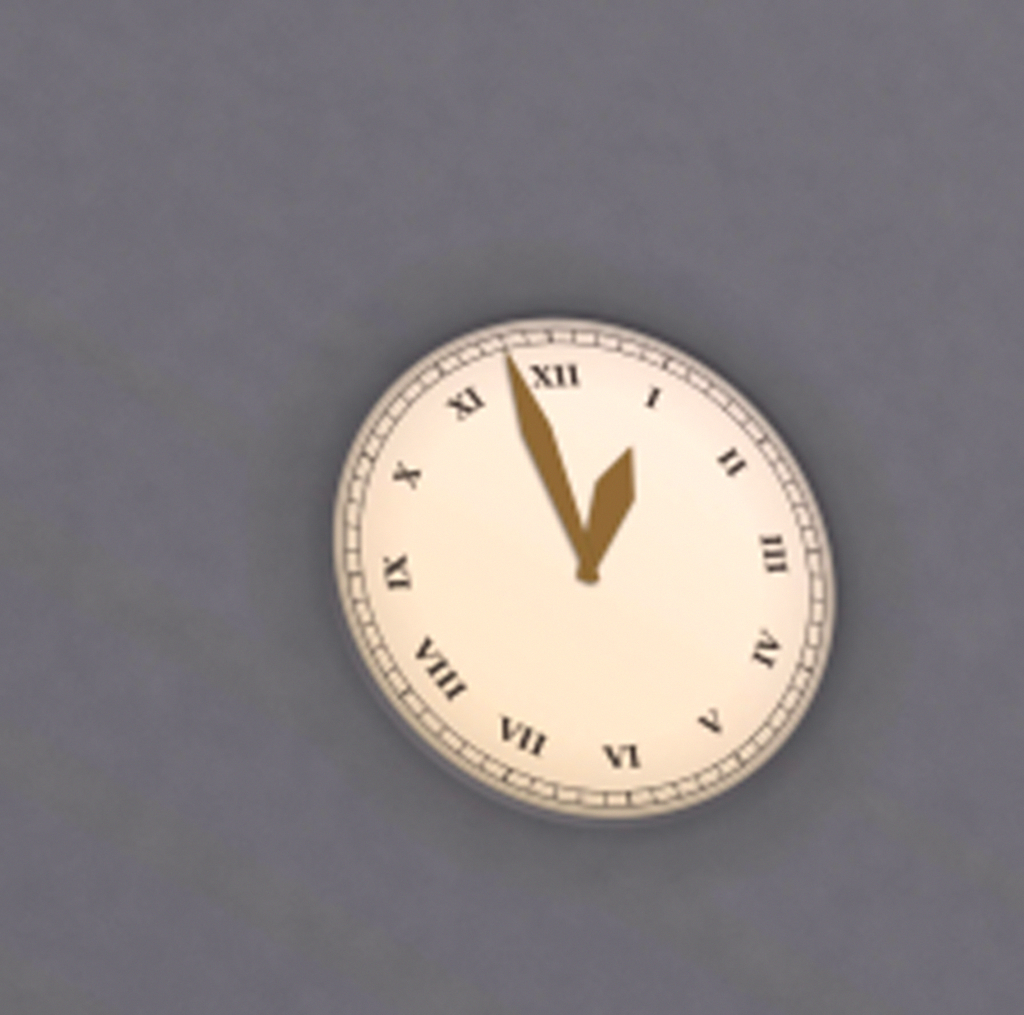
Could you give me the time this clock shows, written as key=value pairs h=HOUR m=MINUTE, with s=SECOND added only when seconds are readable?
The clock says h=12 m=58
